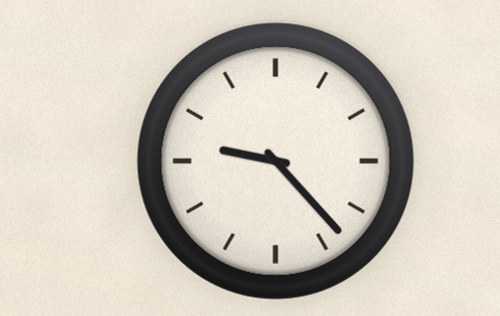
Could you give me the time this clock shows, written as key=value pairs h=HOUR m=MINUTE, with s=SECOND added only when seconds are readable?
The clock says h=9 m=23
